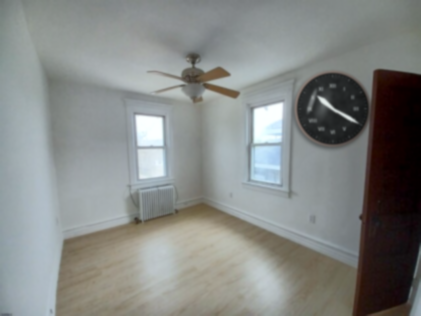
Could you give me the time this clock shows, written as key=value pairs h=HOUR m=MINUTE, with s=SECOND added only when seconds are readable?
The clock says h=10 m=20
